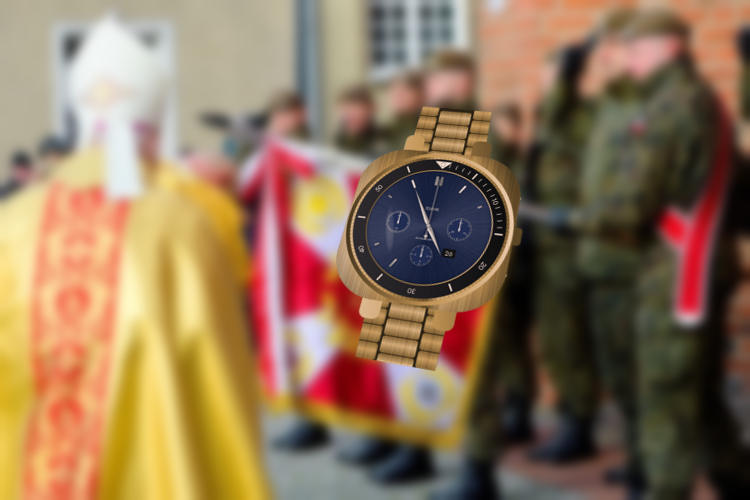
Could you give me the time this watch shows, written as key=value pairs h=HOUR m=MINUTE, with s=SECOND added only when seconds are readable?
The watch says h=4 m=55
